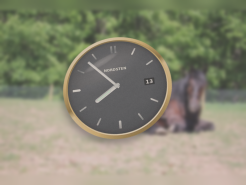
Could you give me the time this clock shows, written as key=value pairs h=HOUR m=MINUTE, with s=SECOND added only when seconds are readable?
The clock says h=7 m=53
